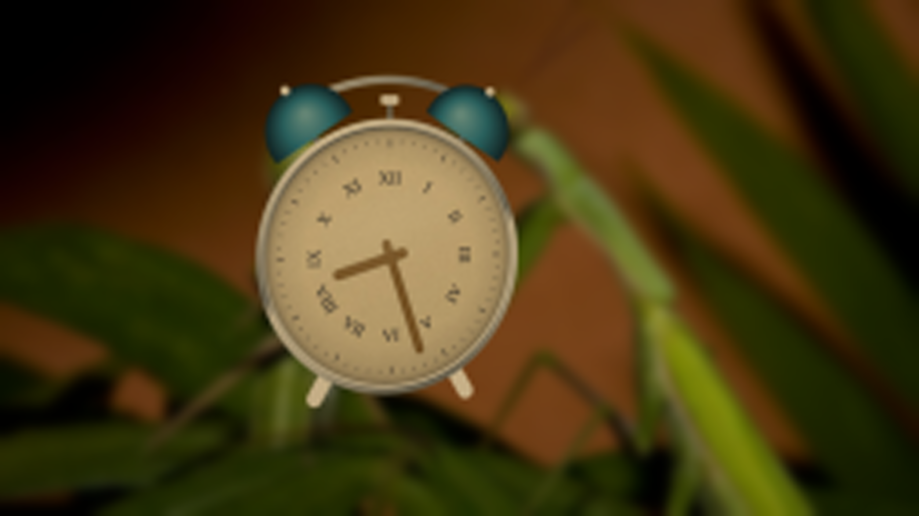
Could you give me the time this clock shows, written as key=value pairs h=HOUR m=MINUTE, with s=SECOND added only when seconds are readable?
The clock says h=8 m=27
